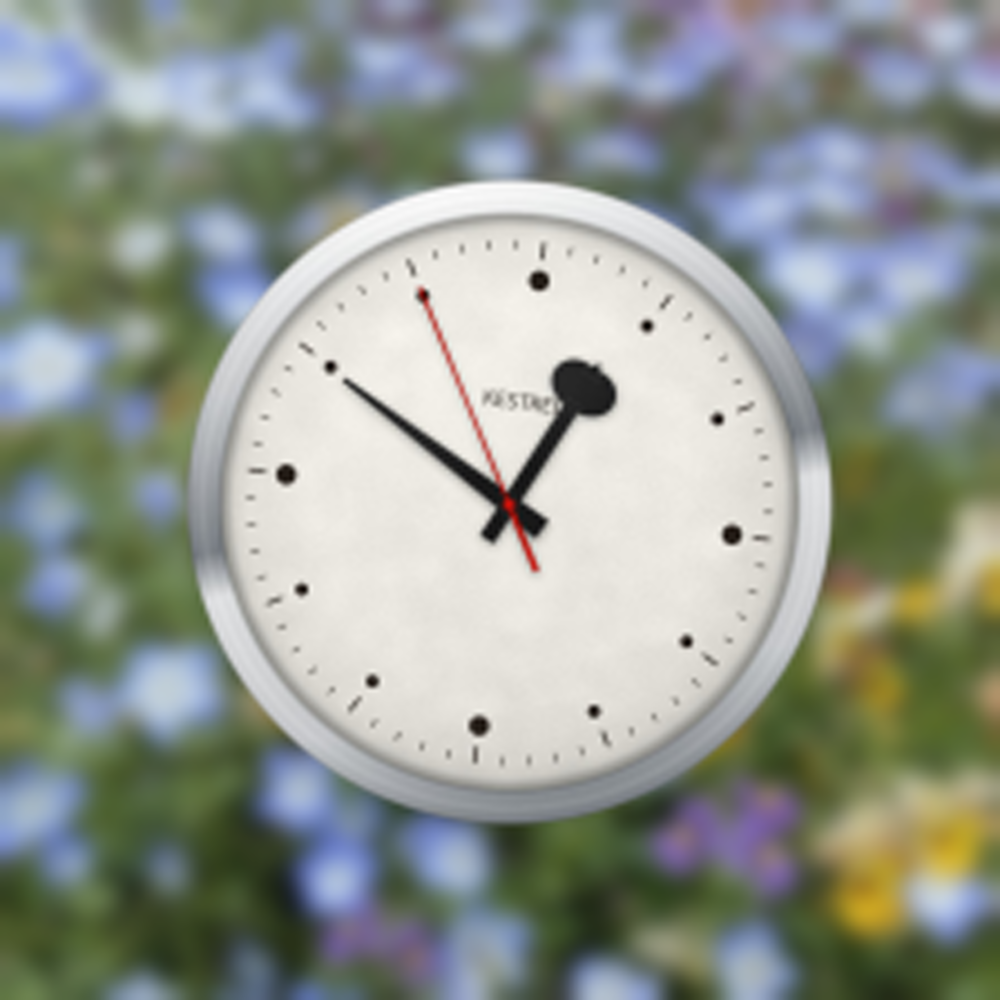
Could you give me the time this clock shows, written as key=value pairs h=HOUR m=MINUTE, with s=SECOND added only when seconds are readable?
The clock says h=12 m=49 s=55
